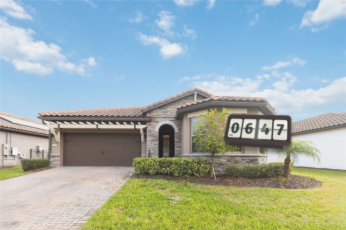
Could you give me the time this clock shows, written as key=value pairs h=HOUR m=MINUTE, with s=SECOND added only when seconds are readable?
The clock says h=6 m=47
